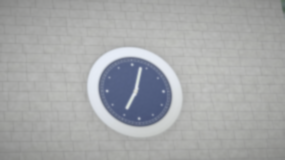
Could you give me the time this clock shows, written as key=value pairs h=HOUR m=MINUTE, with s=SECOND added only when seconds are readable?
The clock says h=7 m=3
